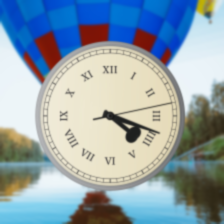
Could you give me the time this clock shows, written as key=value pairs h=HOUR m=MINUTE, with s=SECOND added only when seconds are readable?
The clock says h=4 m=18 s=13
